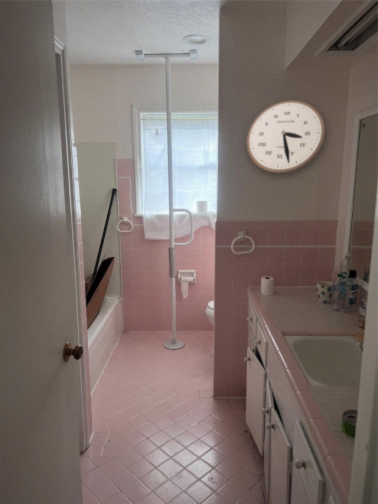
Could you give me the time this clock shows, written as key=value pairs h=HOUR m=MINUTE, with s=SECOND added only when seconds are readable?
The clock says h=3 m=27
